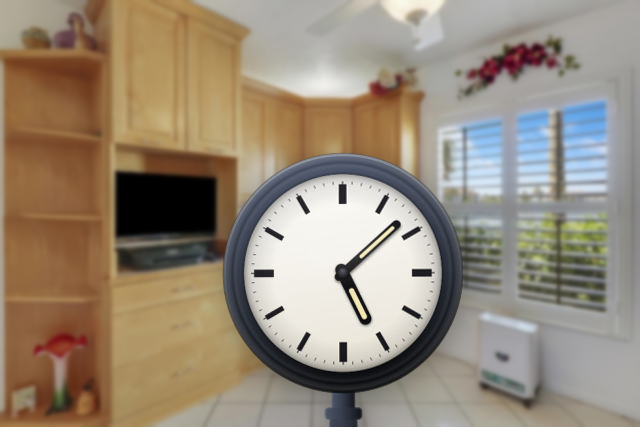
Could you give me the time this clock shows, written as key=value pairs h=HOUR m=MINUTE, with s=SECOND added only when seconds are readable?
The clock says h=5 m=8
